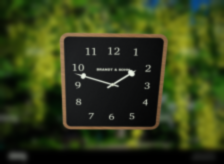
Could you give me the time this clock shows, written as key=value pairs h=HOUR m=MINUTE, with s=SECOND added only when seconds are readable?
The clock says h=1 m=48
